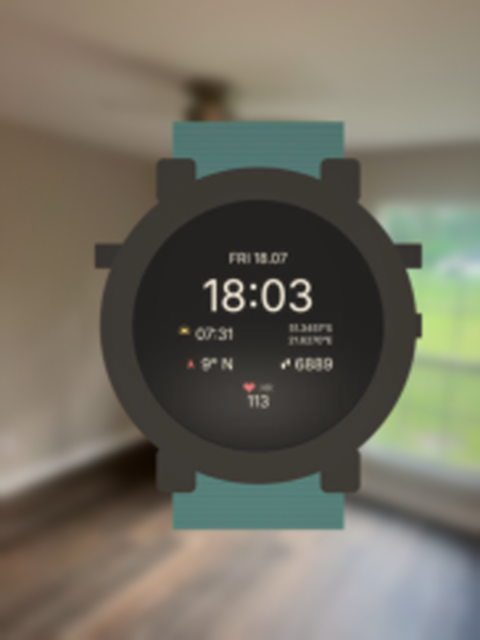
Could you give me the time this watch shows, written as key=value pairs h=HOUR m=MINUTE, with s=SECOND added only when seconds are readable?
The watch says h=18 m=3
